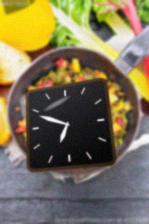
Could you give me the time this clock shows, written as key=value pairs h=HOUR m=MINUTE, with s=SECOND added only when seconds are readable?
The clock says h=6 m=49
